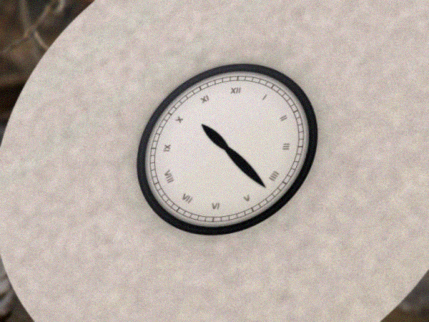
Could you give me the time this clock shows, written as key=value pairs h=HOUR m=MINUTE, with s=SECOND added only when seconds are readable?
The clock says h=10 m=22
